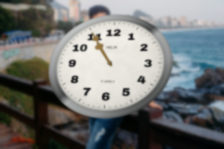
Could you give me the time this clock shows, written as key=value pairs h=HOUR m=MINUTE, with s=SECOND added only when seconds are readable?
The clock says h=10 m=55
